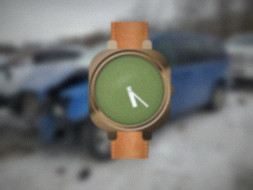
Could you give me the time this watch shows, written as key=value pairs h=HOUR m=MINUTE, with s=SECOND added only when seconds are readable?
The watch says h=5 m=22
